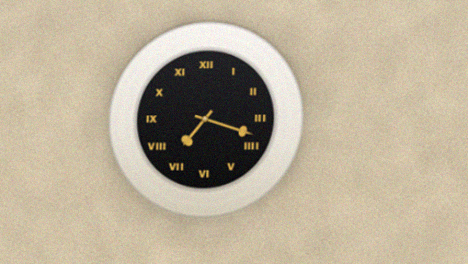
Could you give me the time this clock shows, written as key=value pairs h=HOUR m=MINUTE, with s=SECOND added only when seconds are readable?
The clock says h=7 m=18
